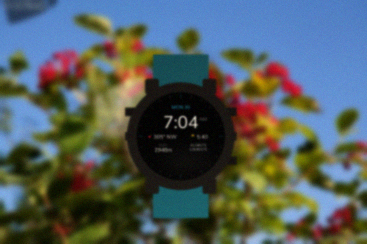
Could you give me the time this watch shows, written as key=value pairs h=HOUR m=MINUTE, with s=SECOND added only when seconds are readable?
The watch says h=7 m=4
